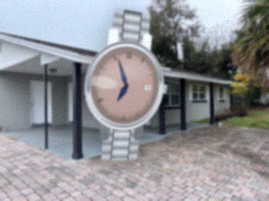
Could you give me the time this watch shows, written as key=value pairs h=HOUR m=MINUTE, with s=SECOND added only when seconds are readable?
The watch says h=6 m=56
